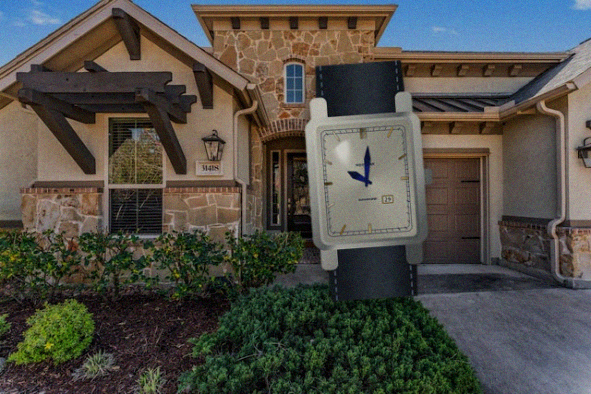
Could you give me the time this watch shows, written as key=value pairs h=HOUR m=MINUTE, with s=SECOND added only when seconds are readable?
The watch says h=10 m=1
